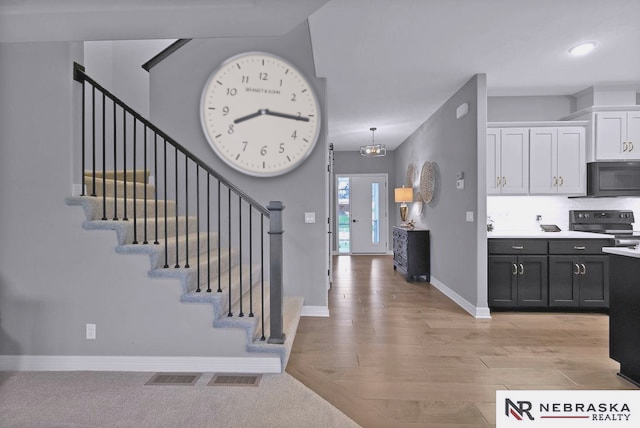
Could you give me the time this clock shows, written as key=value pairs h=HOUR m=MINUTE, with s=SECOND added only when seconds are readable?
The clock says h=8 m=16
